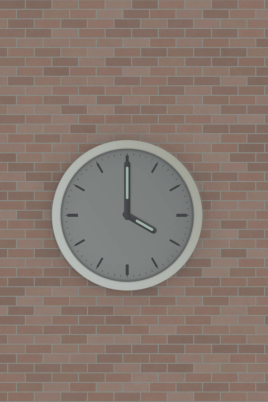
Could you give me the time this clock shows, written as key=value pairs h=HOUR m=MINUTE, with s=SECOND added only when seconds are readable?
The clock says h=4 m=0
